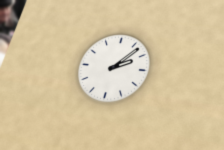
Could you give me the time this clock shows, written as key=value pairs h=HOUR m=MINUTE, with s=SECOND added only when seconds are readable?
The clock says h=2 m=7
